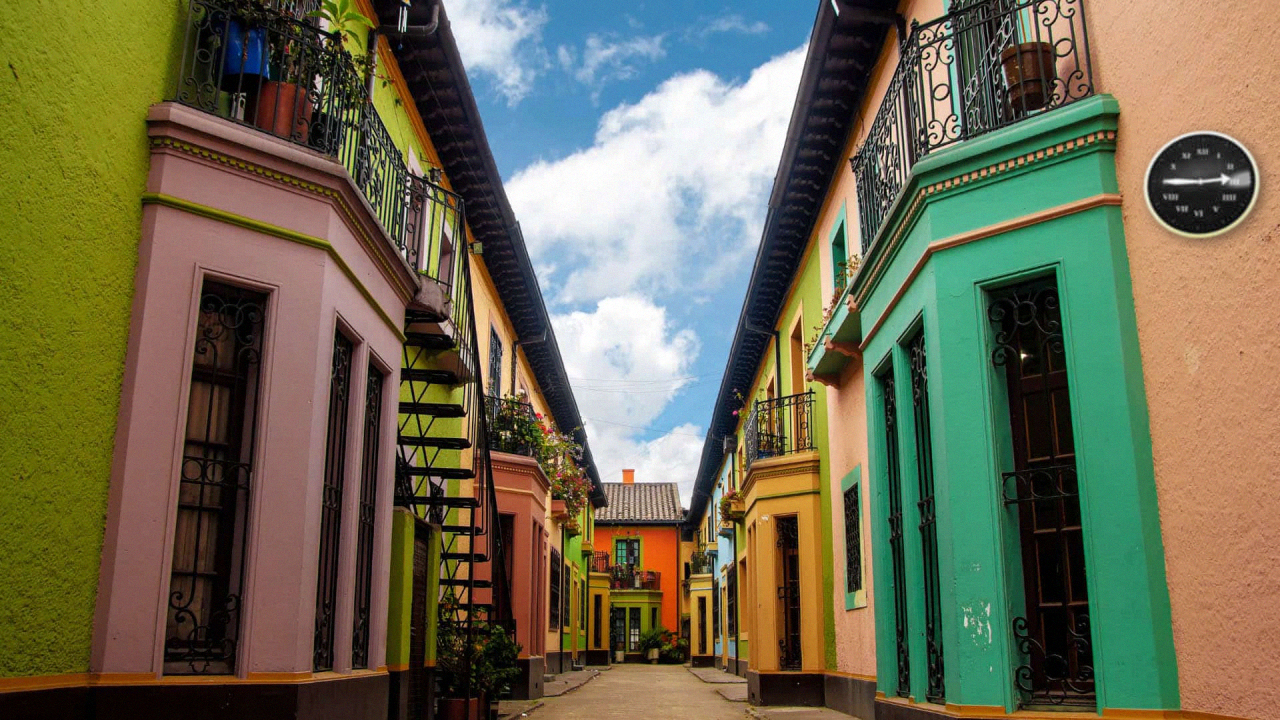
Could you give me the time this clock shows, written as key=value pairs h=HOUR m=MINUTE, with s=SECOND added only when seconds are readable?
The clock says h=2 m=45
